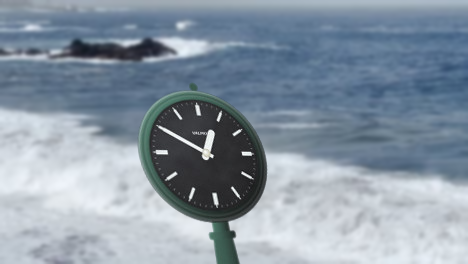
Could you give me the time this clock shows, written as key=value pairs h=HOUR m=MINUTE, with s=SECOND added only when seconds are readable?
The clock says h=12 m=50
